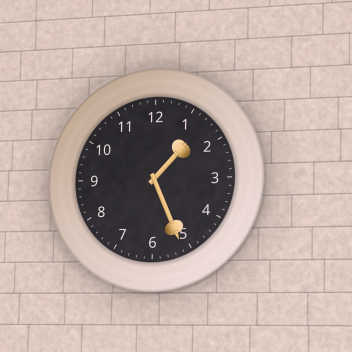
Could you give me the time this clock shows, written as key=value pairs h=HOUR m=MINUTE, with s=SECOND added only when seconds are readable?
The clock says h=1 m=26
